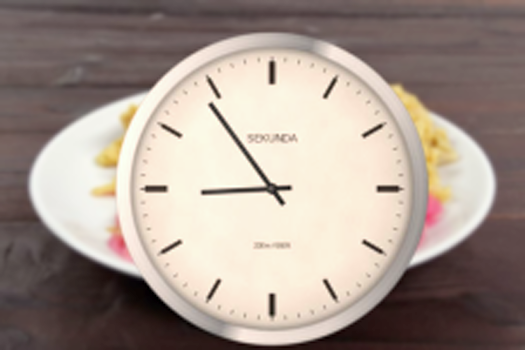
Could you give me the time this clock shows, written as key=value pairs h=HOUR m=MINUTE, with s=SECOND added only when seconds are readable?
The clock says h=8 m=54
